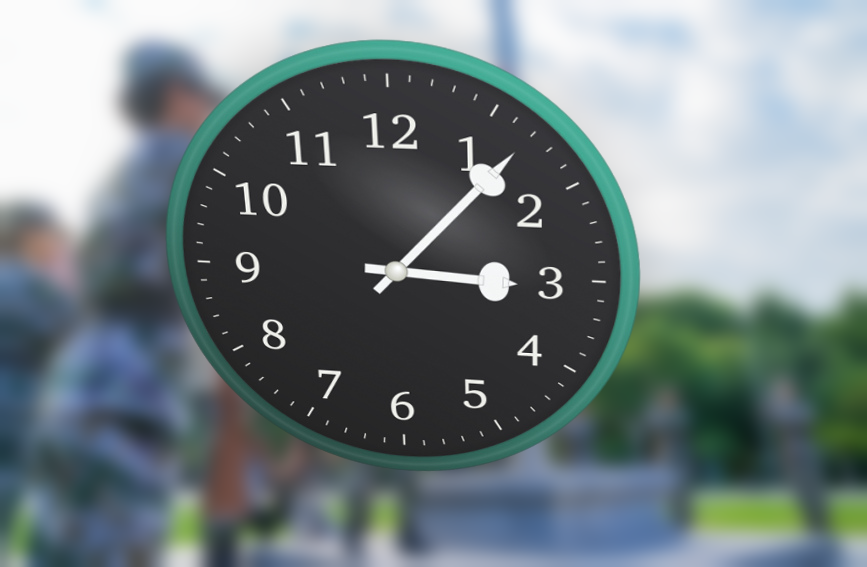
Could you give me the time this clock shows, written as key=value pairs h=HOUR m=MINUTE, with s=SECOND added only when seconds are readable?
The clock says h=3 m=7
